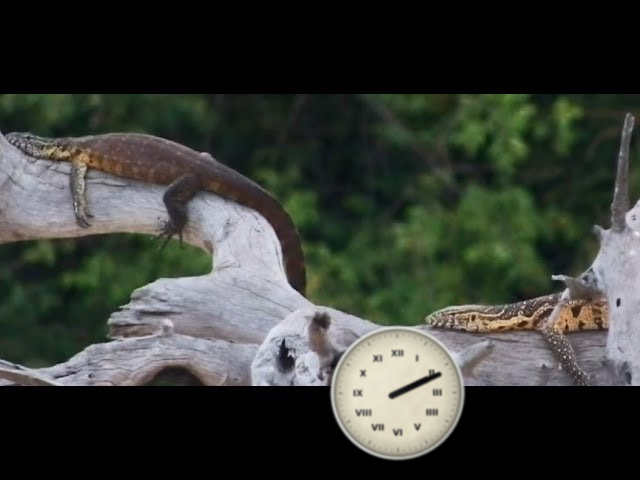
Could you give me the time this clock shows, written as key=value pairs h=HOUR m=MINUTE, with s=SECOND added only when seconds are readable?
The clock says h=2 m=11
